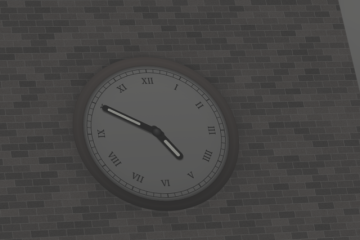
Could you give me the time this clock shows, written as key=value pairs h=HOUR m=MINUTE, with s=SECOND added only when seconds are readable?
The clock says h=4 m=50
